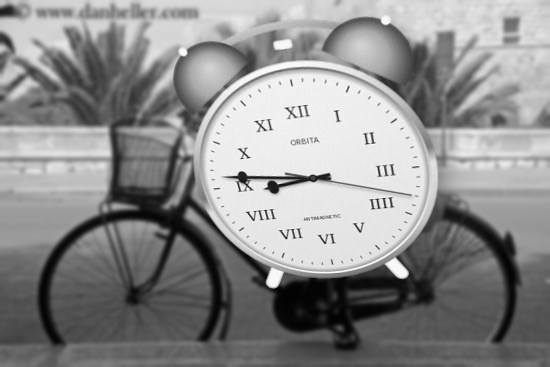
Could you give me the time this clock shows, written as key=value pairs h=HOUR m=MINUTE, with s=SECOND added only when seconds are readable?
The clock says h=8 m=46 s=18
